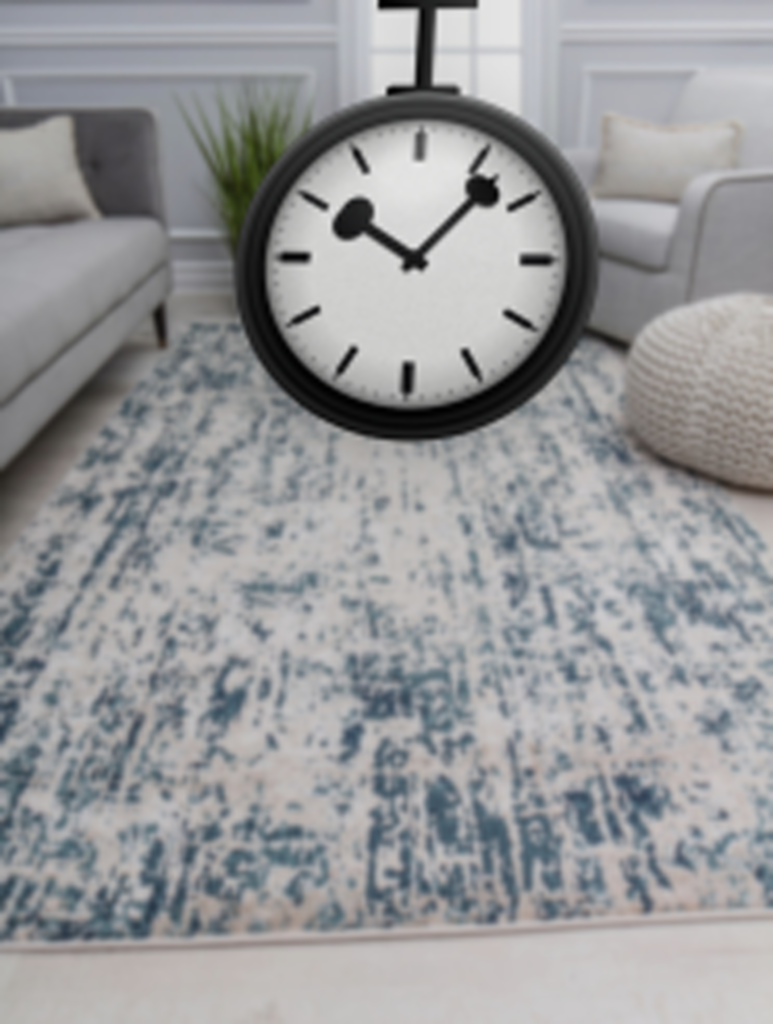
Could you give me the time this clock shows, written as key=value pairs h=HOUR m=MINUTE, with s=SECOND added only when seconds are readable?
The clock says h=10 m=7
